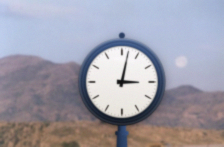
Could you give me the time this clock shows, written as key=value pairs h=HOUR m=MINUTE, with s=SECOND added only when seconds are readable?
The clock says h=3 m=2
